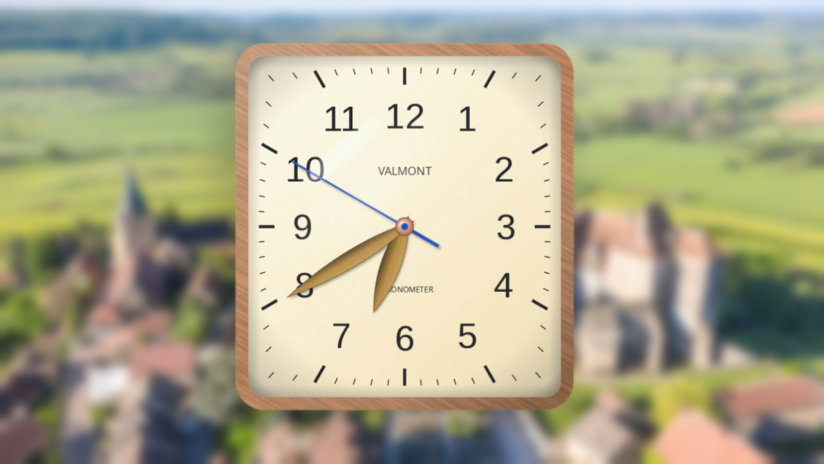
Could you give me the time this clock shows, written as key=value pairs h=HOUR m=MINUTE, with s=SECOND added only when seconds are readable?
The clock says h=6 m=39 s=50
